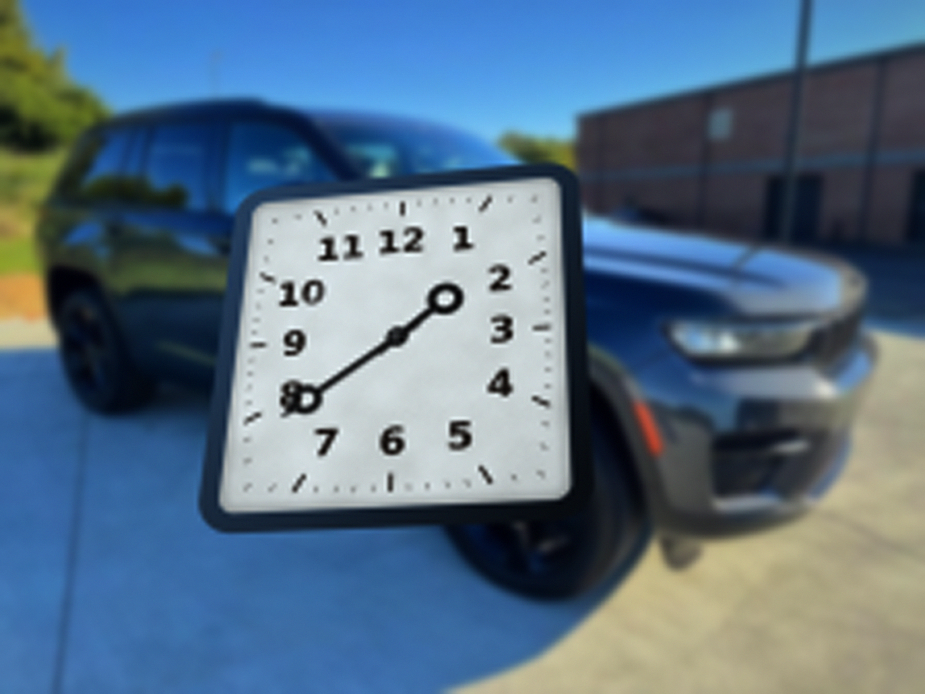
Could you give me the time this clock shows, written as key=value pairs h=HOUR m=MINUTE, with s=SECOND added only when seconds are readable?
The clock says h=1 m=39
